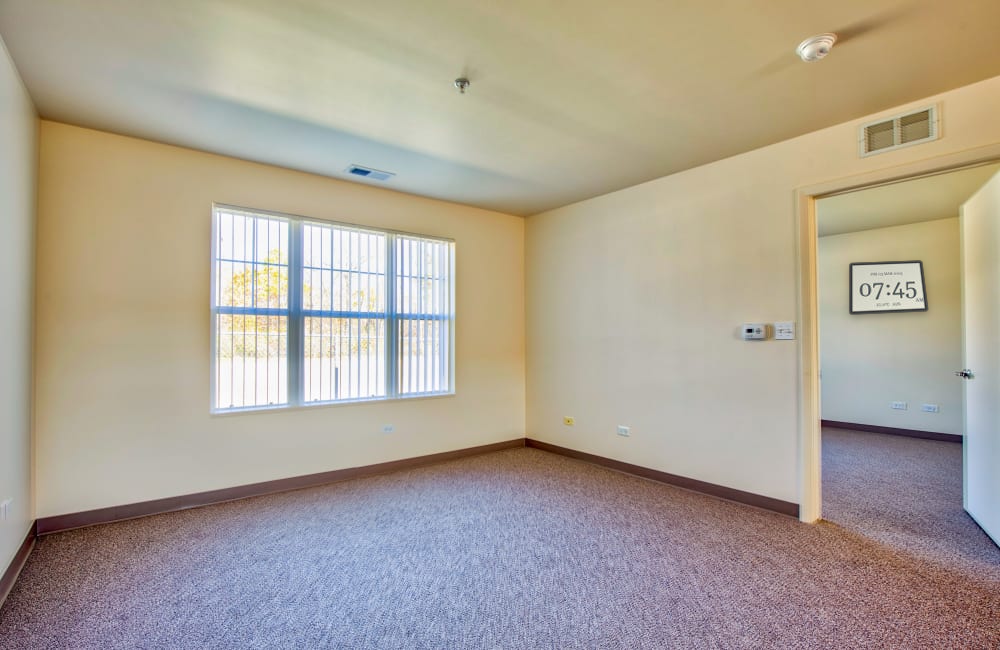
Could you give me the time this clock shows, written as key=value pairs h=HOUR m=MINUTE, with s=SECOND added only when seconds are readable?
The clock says h=7 m=45
